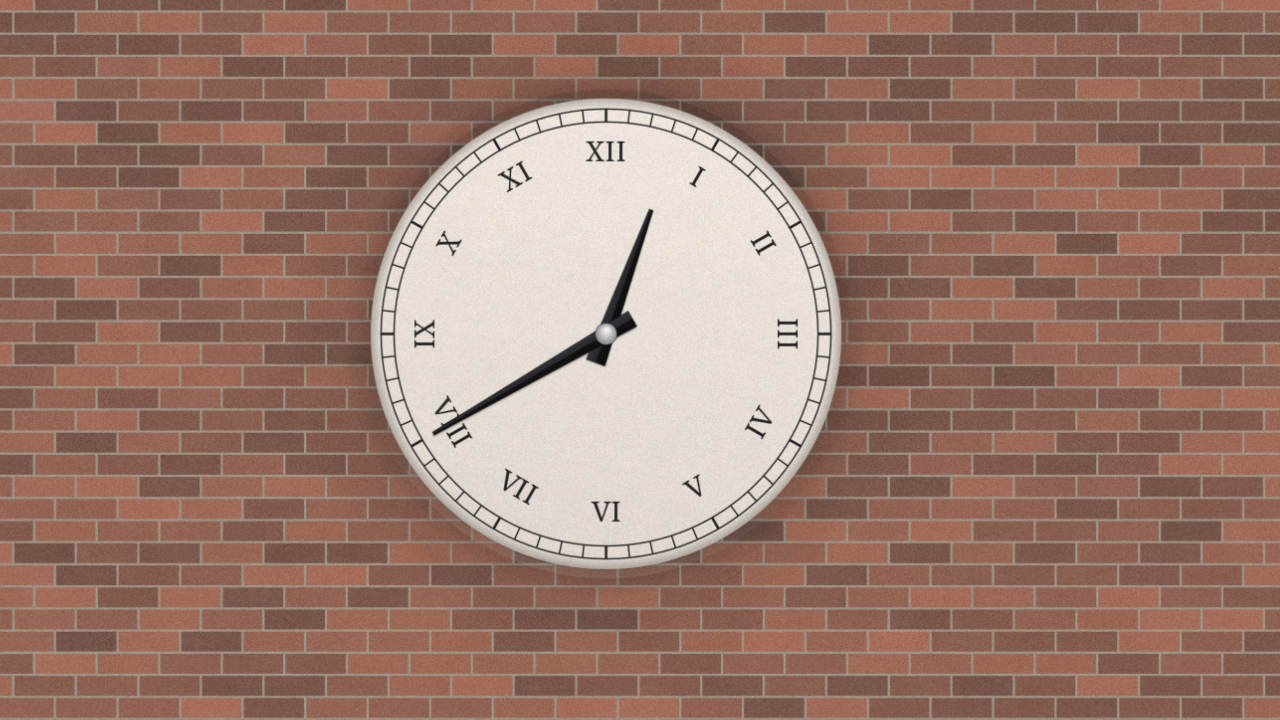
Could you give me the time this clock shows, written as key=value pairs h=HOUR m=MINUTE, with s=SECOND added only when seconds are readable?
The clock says h=12 m=40
